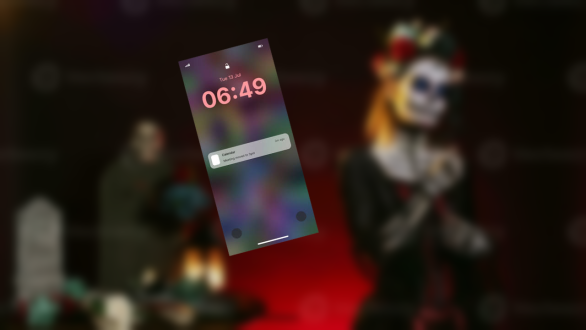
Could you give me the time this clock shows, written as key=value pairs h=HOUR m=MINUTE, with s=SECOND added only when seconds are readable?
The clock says h=6 m=49
